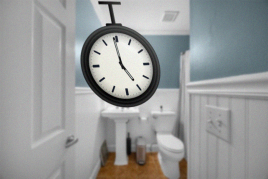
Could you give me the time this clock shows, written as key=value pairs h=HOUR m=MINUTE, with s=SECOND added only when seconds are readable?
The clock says h=4 m=59
